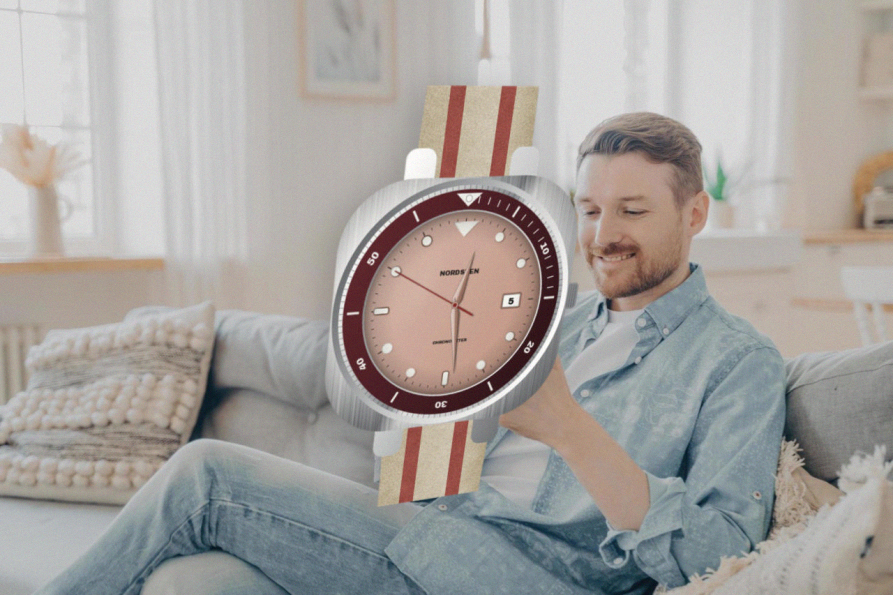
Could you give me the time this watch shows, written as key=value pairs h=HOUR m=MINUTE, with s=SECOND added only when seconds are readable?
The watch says h=12 m=28 s=50
